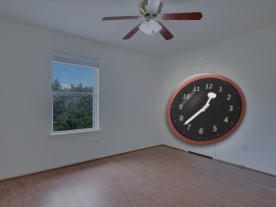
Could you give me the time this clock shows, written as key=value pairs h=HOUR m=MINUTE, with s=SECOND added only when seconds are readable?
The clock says h=12 m=37
